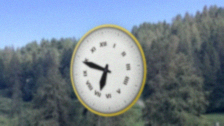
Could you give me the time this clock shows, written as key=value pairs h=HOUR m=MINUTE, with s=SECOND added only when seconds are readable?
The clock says h=6 m=49
